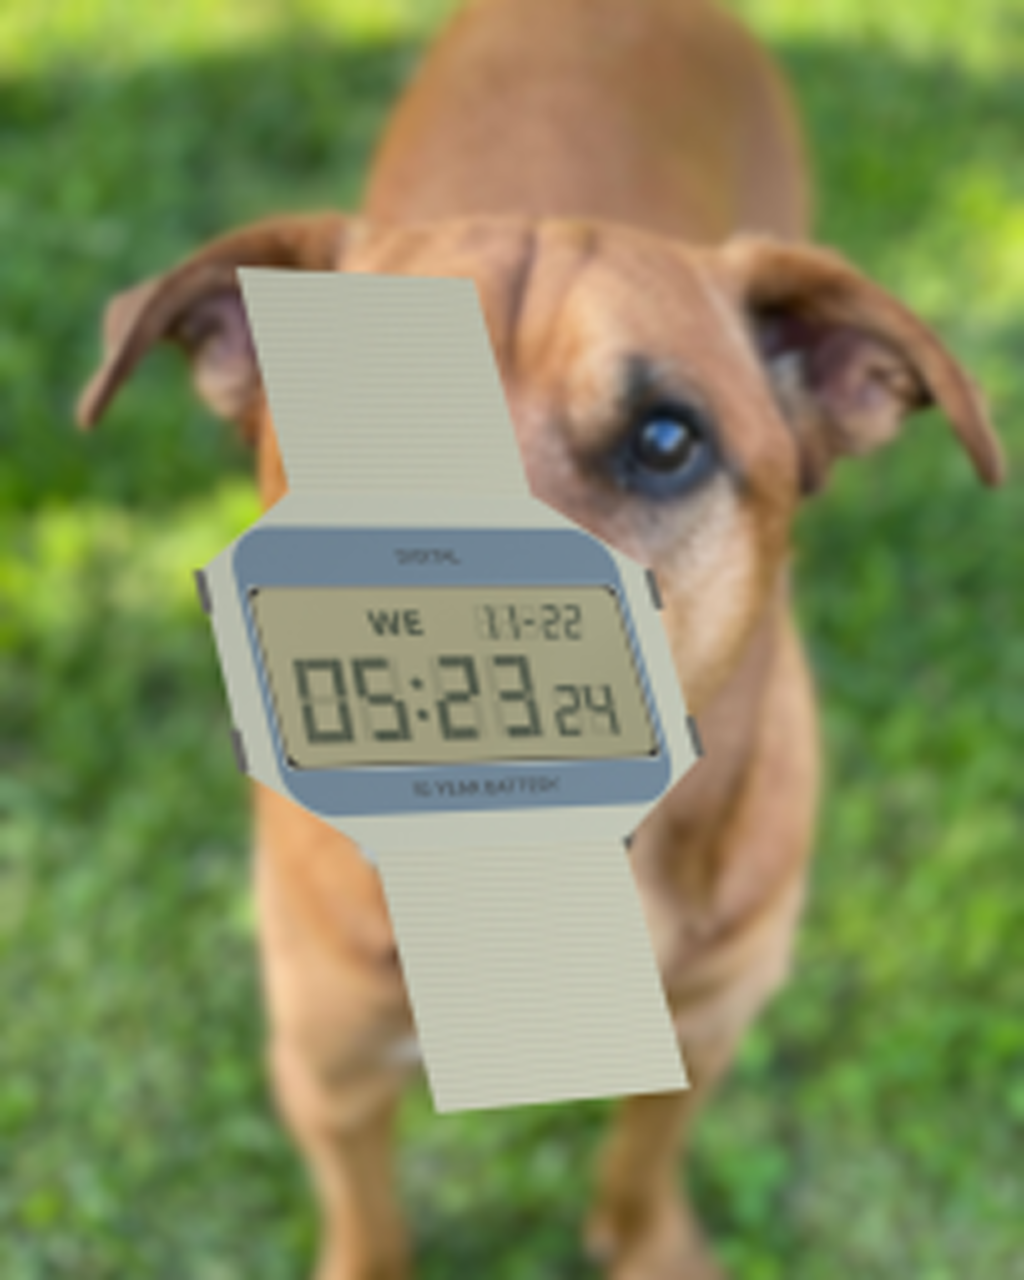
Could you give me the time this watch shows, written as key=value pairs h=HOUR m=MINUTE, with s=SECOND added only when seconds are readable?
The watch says h=5 m=23 s=24
